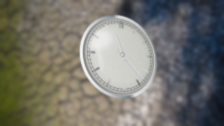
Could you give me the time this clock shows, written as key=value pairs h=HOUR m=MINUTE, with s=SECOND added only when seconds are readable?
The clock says h=11 m=23
